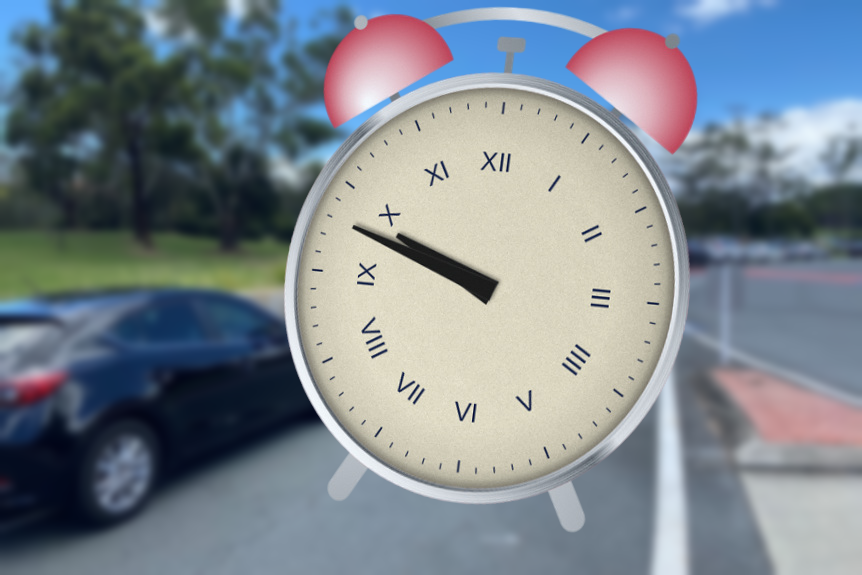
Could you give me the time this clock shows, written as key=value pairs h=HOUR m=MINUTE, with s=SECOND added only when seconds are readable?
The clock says h=9 m=48
